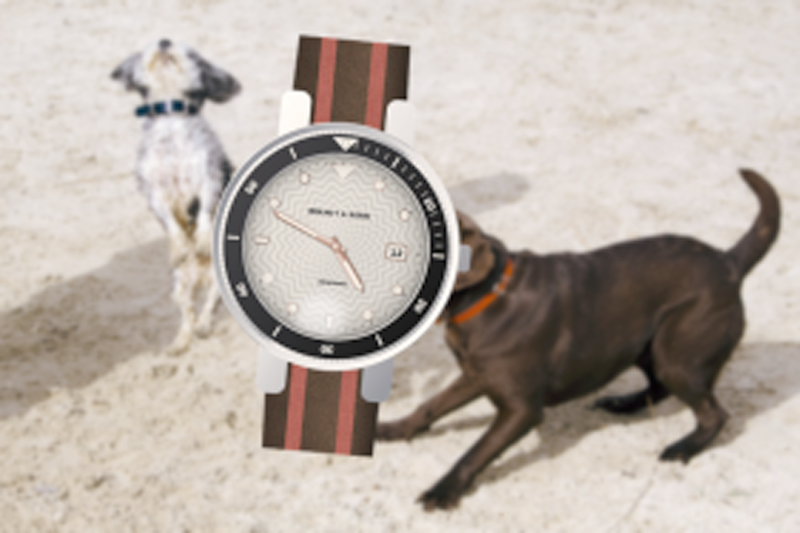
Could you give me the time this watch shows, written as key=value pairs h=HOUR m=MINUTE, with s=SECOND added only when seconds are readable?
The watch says h=4 m=49
